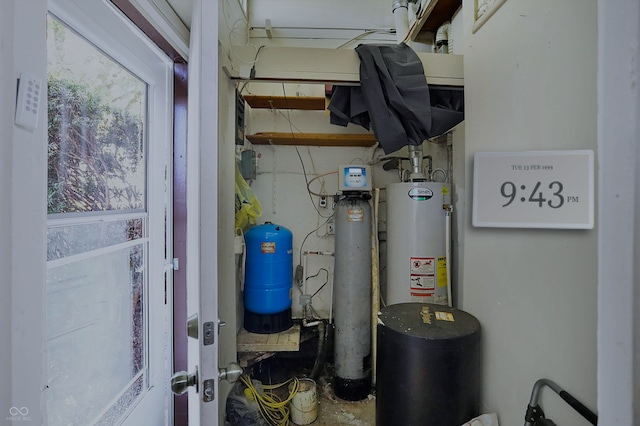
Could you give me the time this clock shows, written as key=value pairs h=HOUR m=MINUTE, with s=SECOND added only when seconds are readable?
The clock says h=9 m=43
